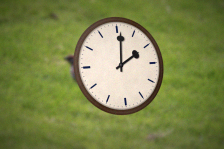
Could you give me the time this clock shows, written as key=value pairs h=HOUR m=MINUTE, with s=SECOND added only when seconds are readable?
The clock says h=2 m=1
